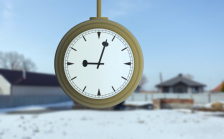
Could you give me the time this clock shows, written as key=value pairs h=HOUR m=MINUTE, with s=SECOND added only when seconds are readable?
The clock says h=9 m=3
